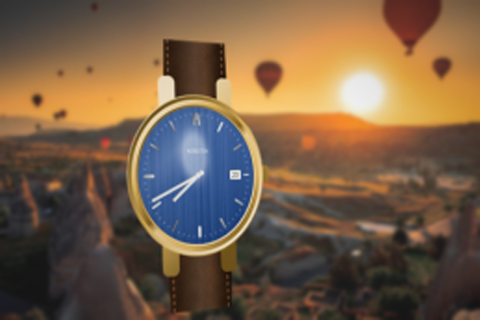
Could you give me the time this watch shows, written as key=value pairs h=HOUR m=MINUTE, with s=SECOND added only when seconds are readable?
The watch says h=7 m=41
